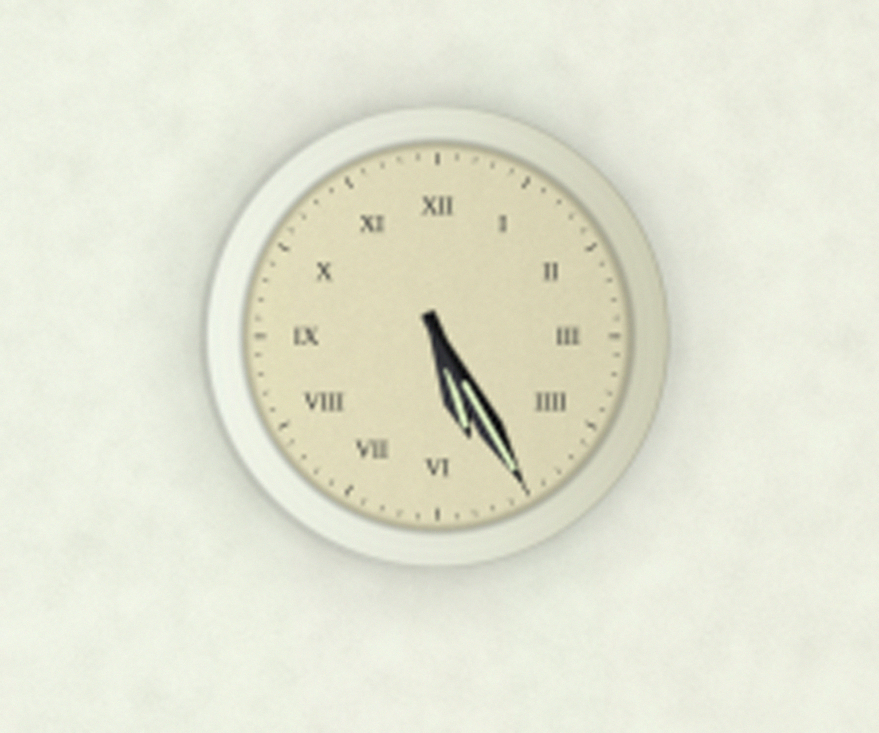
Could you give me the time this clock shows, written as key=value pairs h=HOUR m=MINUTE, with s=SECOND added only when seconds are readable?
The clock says h=5 m=25
